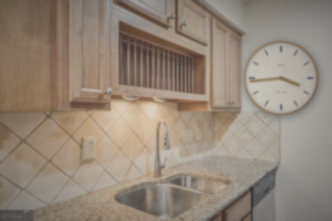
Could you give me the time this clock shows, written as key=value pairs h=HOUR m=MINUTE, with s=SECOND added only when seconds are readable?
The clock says h=3 m=44
